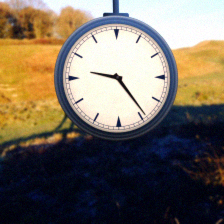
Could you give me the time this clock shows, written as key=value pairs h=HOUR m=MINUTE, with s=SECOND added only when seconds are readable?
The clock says h=9 m=24
